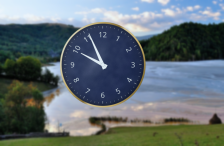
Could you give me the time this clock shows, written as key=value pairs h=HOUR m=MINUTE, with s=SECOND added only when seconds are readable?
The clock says h=9 m=56
